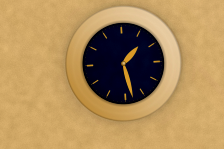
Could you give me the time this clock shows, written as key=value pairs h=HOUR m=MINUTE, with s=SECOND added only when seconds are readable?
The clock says h=1 m=28
